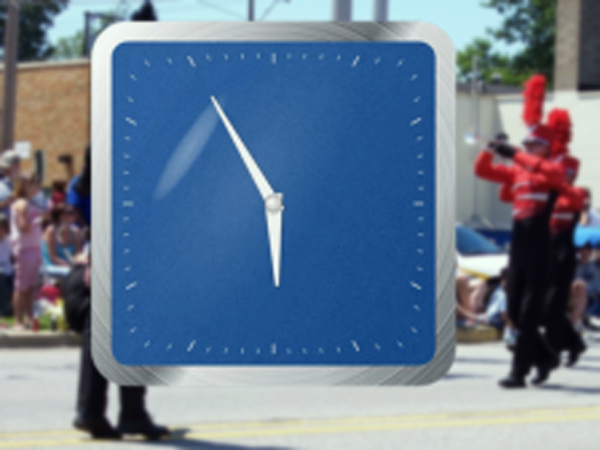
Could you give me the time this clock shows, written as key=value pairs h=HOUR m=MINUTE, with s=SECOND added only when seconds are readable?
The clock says h=5 m=55
